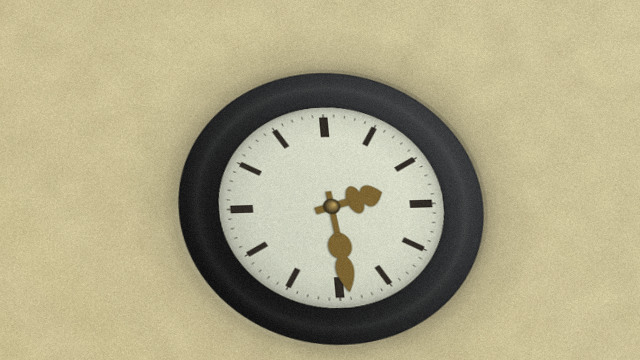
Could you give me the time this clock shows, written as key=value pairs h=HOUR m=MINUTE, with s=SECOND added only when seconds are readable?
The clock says h=2 m=29
